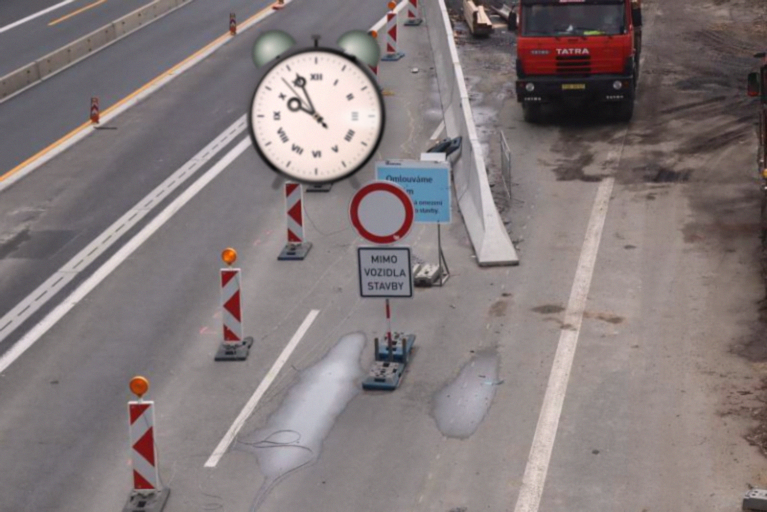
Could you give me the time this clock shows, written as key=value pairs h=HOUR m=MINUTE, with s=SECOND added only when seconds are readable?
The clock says h=9 m=55 s=53
